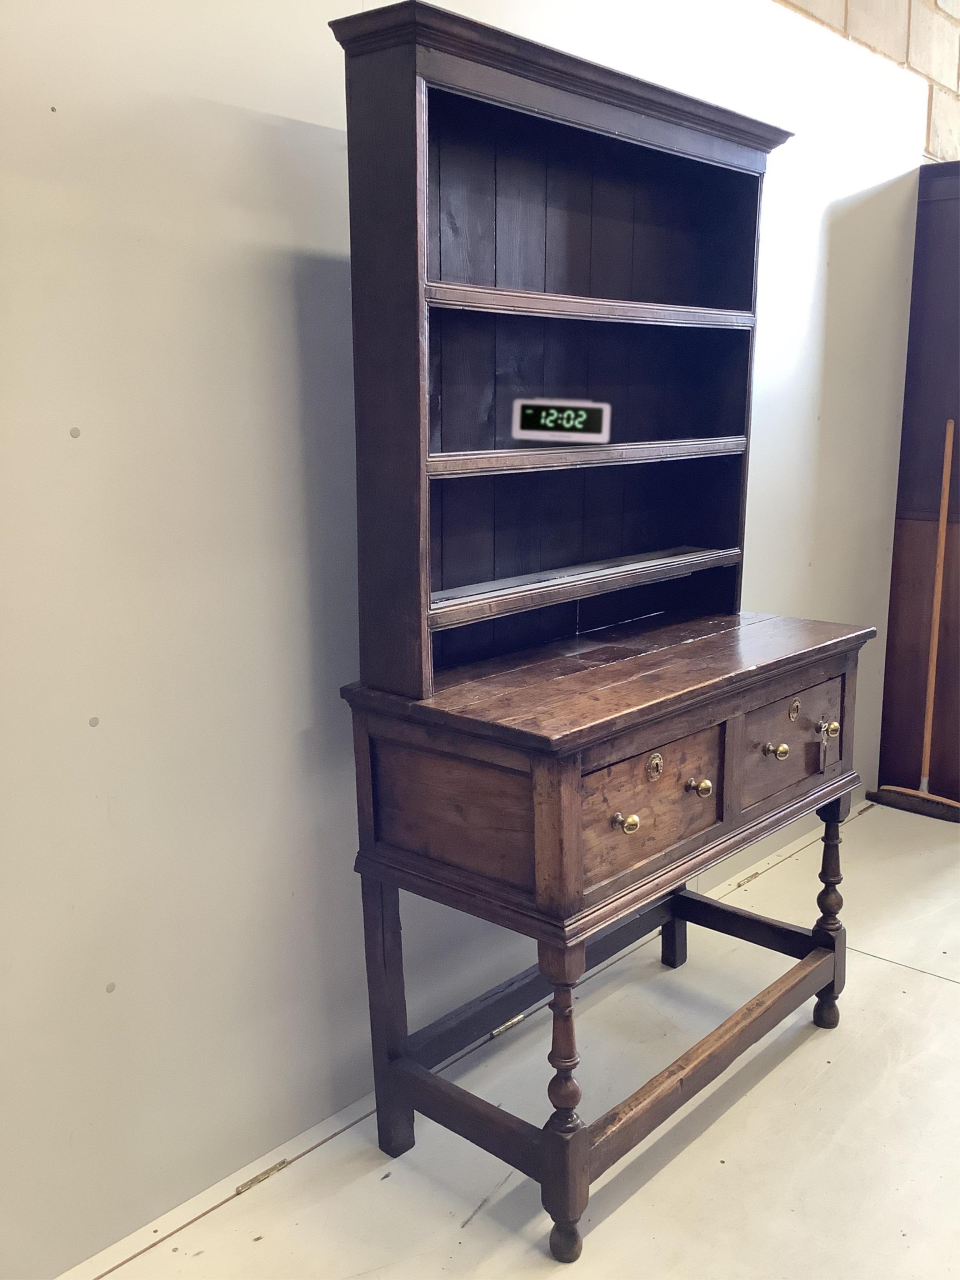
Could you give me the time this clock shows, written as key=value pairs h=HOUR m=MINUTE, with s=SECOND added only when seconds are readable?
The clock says h=12 m=2
